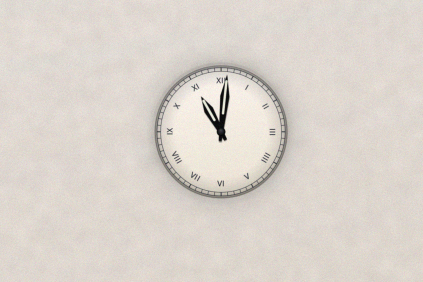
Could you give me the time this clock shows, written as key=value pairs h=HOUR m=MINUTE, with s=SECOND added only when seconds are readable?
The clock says h=11 m=1
